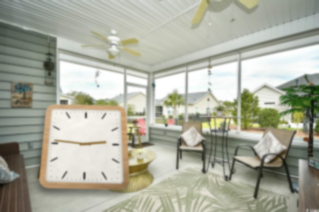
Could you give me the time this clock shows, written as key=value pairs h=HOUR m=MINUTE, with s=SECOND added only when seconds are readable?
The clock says h=2 m=46
